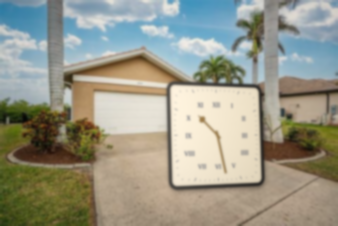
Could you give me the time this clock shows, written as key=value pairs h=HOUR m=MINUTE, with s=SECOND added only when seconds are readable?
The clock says h=10 m=28
